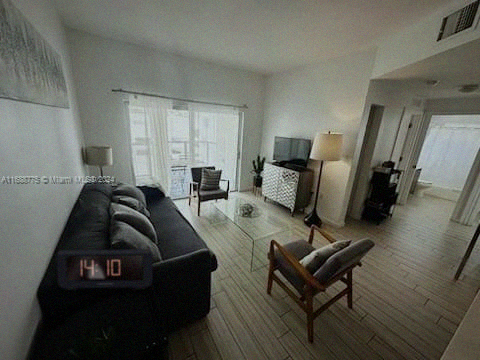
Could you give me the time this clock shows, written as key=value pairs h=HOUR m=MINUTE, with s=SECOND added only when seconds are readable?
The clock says h=14 m=10
